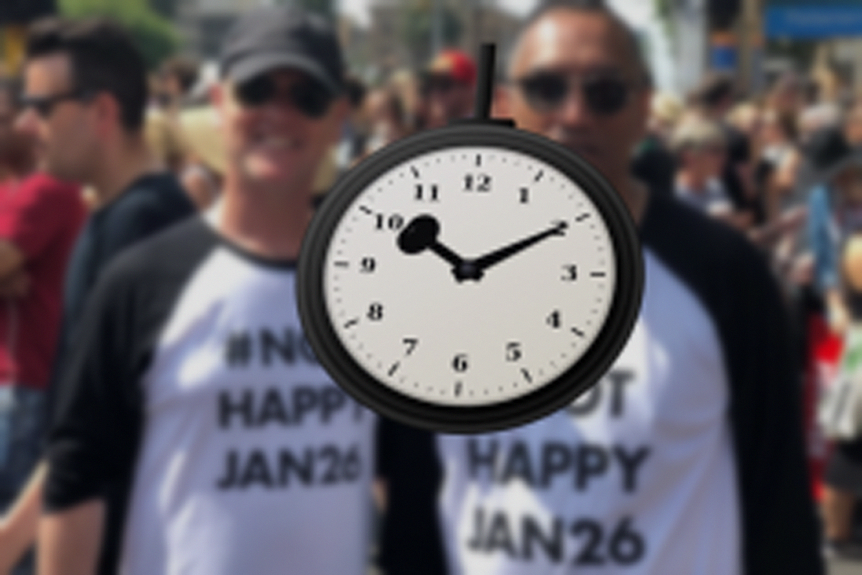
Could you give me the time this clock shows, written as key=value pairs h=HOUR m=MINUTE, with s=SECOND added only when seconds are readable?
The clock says h=10 m=10
